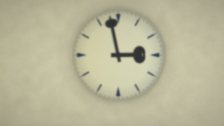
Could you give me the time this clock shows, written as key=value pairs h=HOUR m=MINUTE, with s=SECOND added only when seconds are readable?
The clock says h=2 m=58
